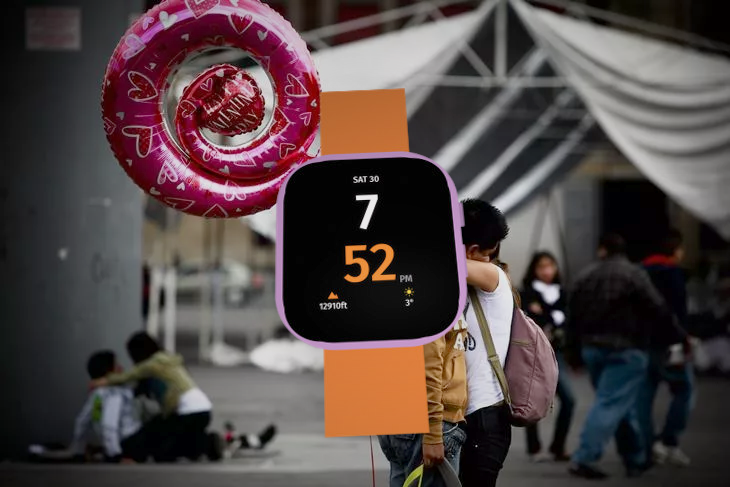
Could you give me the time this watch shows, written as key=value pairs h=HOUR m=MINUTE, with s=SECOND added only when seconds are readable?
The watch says h=7 m=52
